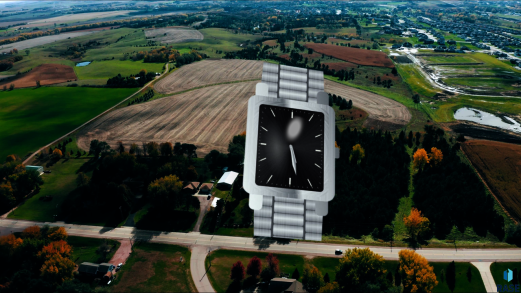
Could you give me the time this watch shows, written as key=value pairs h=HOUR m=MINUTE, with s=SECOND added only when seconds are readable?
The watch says h=5 m=28
